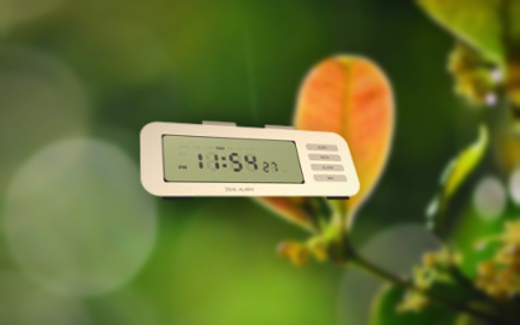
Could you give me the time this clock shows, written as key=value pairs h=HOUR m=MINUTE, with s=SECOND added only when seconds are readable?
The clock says h=11 m=54 s=27
